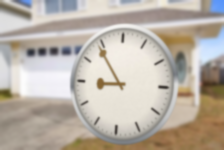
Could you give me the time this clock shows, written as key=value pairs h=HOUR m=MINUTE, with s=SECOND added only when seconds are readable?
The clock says h=8 m=54
